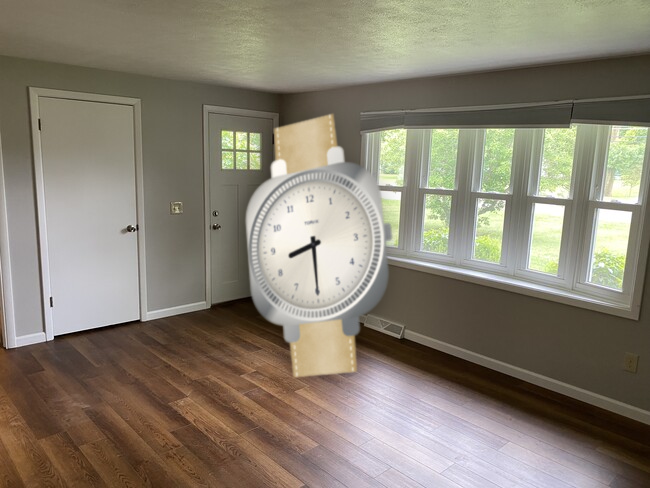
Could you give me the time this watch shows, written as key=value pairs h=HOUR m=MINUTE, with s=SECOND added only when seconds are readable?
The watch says h=8 m=30
